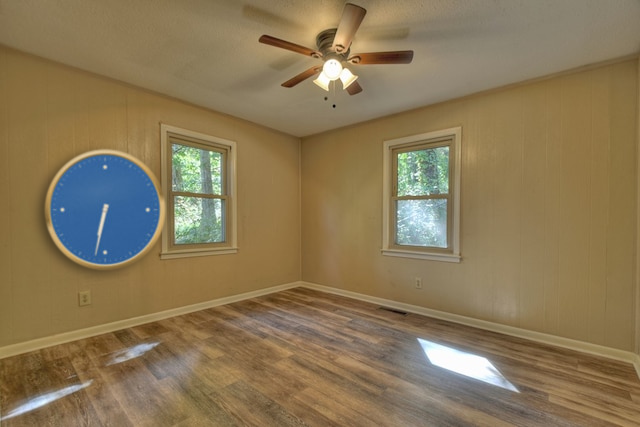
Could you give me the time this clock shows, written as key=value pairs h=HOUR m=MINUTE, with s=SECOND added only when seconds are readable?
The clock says h=6 m=32
